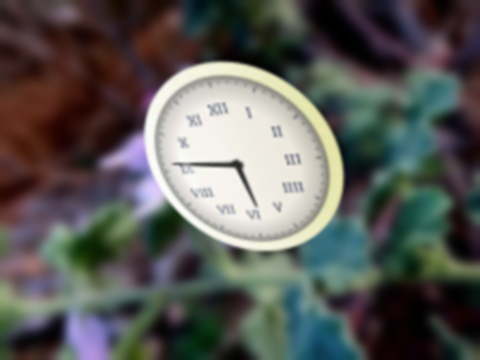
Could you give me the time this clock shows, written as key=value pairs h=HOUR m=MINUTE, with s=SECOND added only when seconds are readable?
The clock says h=5 m=46
